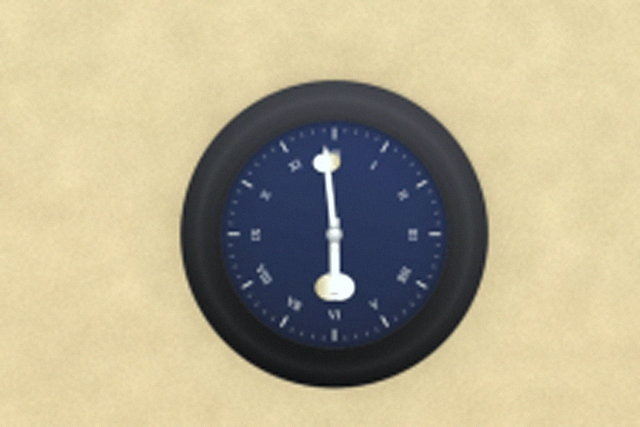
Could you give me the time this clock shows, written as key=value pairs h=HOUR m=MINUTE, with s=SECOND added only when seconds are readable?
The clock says h=5 m=59
